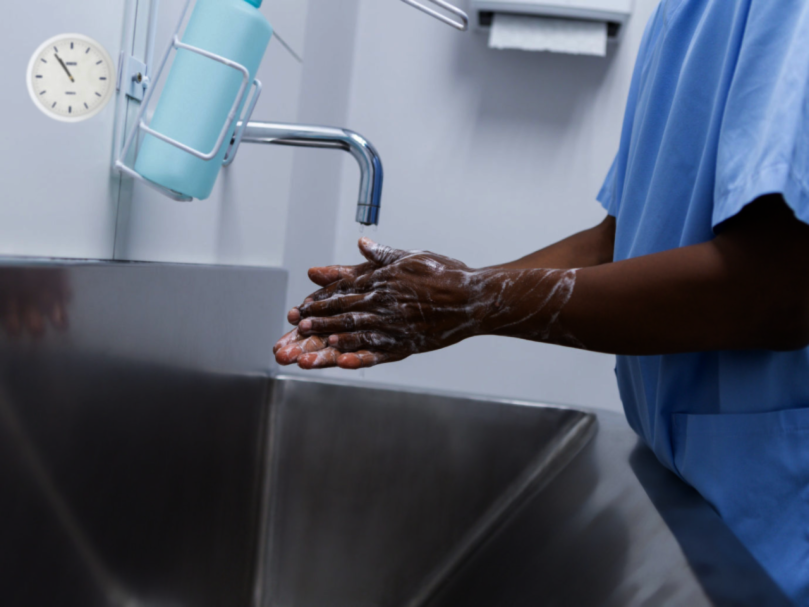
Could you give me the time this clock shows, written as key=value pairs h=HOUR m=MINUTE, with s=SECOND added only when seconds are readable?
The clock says h=10 m=54
